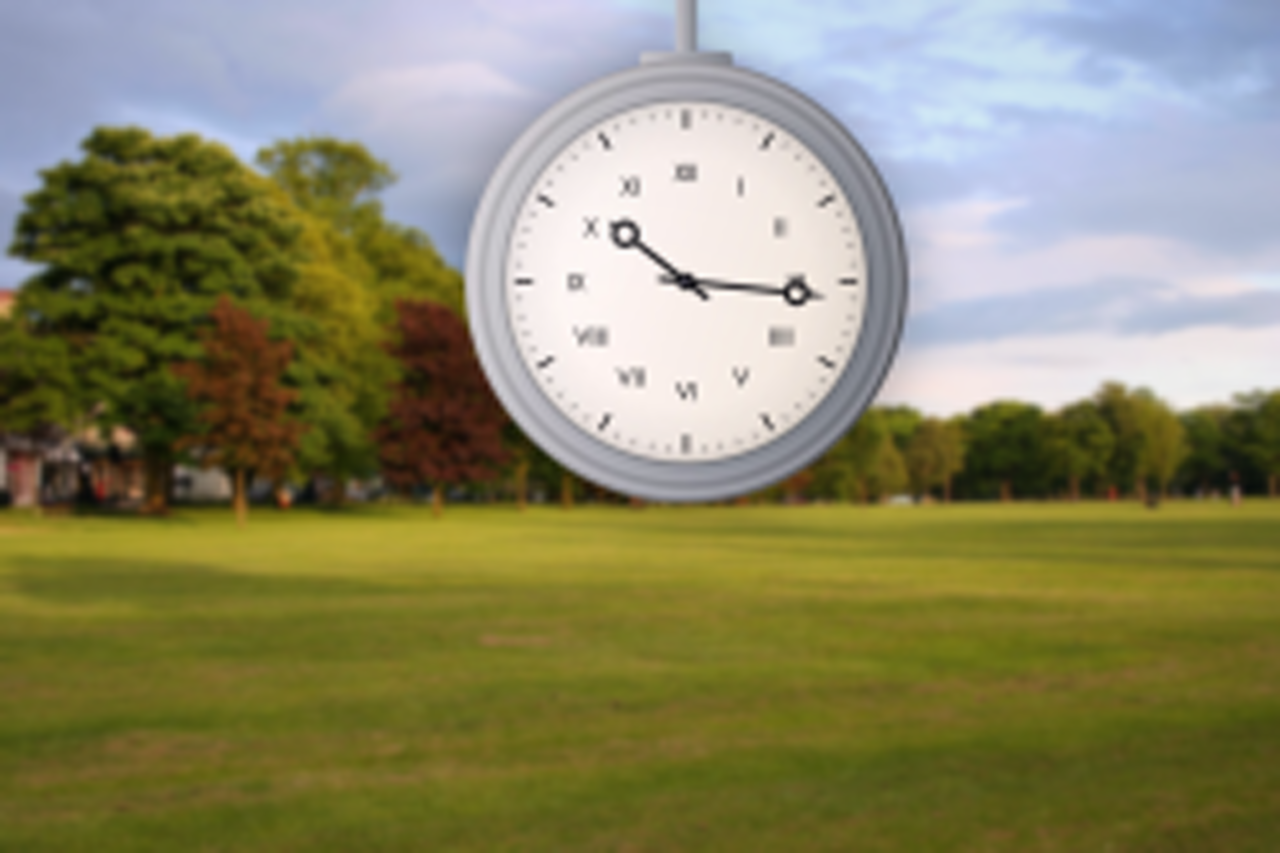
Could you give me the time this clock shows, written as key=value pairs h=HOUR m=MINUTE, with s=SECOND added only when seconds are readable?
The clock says h=10 m=16
